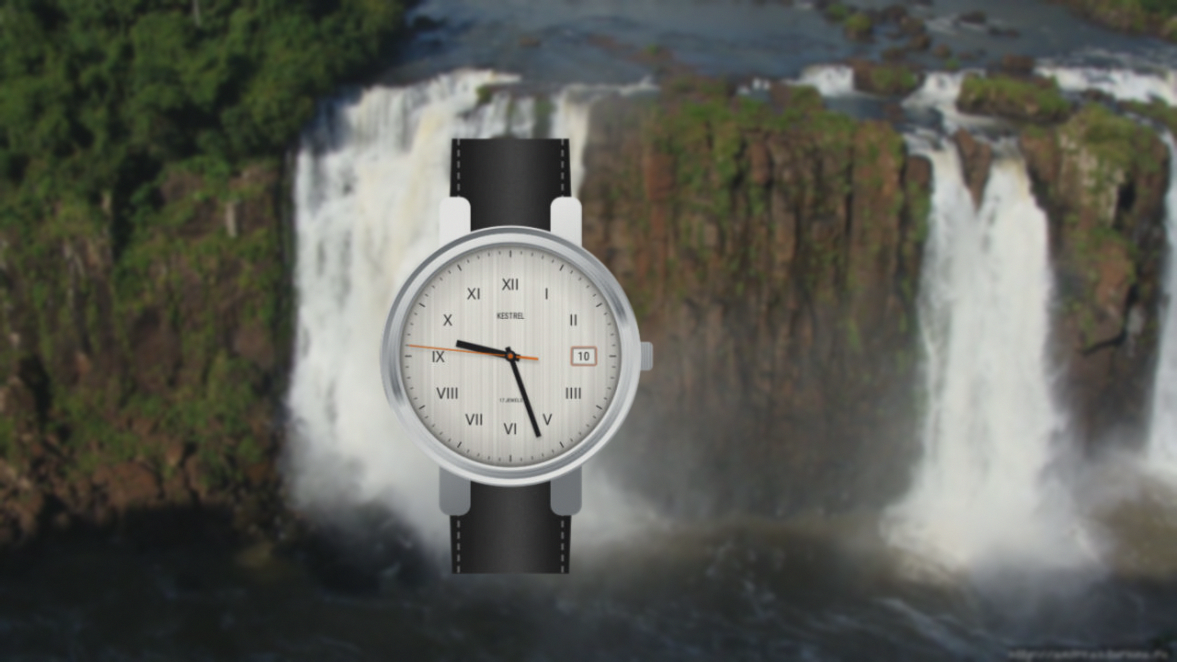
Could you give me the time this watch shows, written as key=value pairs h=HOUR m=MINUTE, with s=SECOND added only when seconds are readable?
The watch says h=9 m=26 s=46
